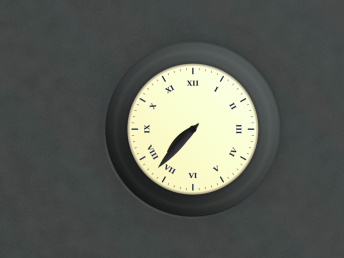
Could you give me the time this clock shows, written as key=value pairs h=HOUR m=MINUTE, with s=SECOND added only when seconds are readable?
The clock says h=7 m=37
